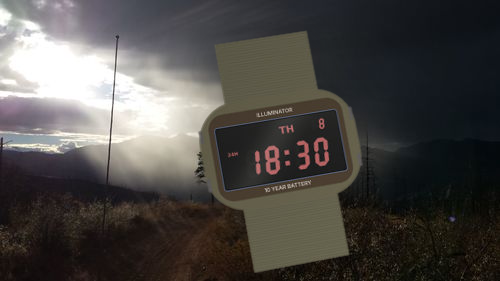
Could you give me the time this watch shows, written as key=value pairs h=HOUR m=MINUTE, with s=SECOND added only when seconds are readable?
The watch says h=18 m=30
